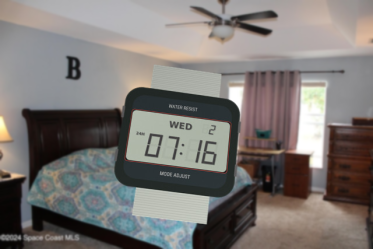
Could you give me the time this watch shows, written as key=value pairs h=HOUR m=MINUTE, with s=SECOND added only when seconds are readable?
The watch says h=7 m=16
